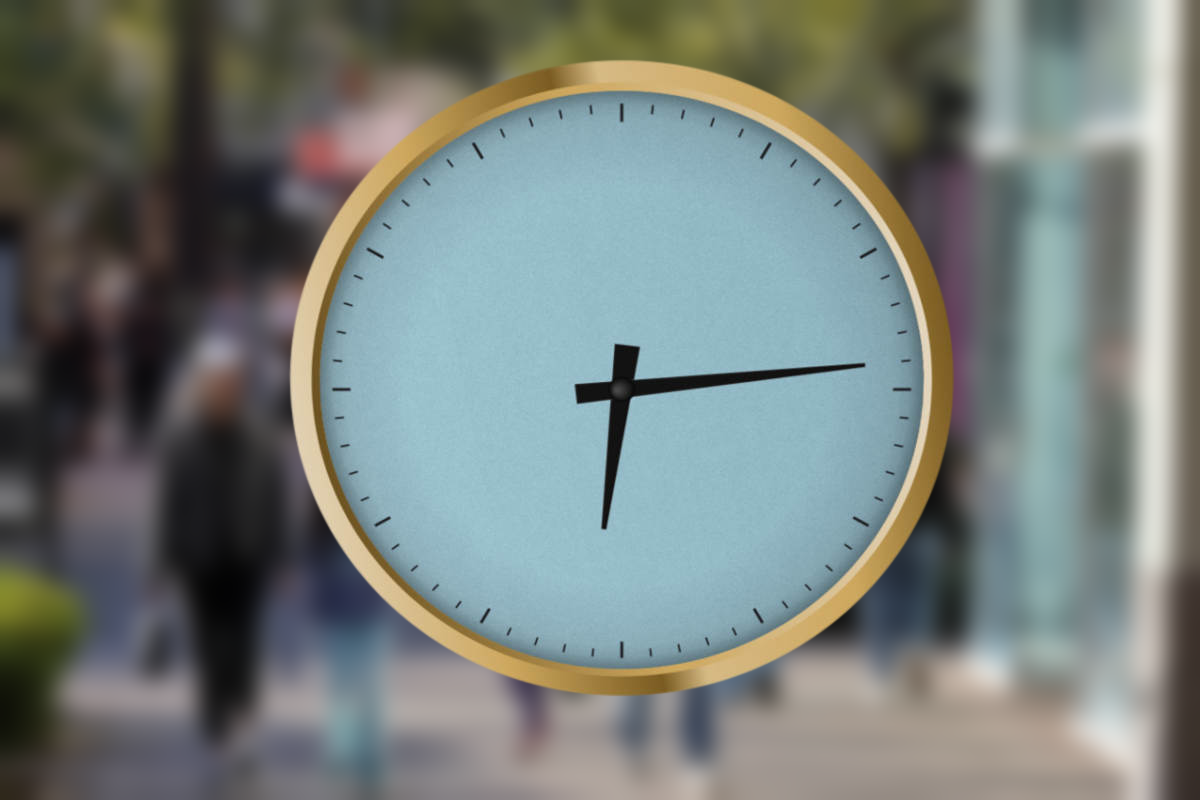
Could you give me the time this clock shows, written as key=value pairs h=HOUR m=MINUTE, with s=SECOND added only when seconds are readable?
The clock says h=6 m=14
